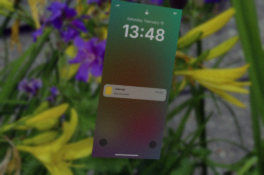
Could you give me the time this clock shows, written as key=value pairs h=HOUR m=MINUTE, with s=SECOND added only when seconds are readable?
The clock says h=13 m=48
